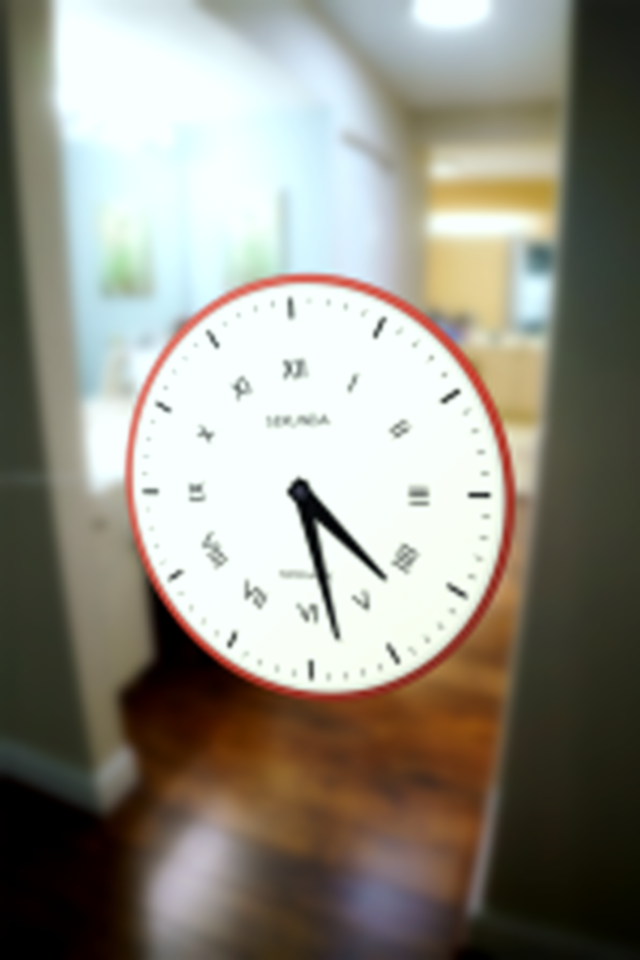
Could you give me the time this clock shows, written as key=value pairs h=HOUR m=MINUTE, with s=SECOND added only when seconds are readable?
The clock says h=4 m=28
